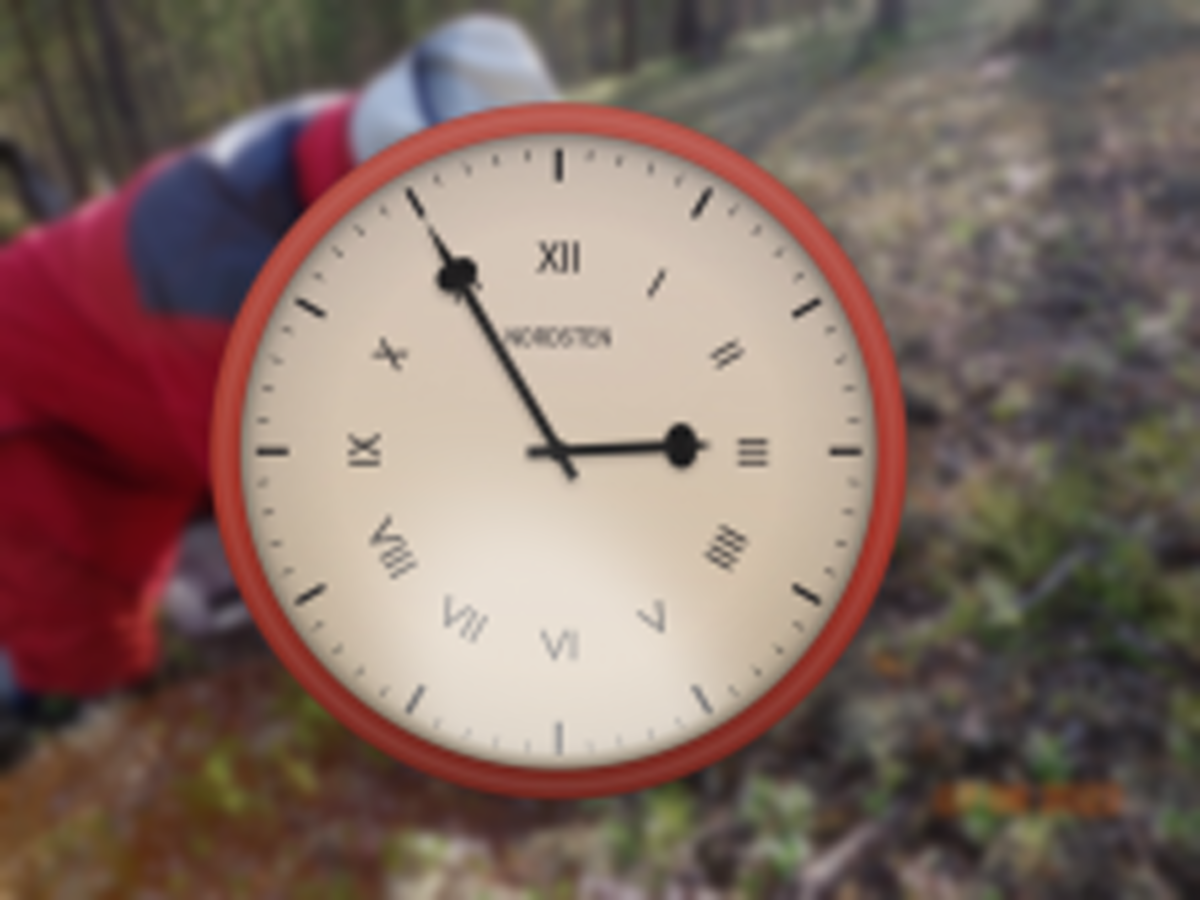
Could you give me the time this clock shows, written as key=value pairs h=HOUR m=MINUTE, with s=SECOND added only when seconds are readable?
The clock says h=2 m=55
